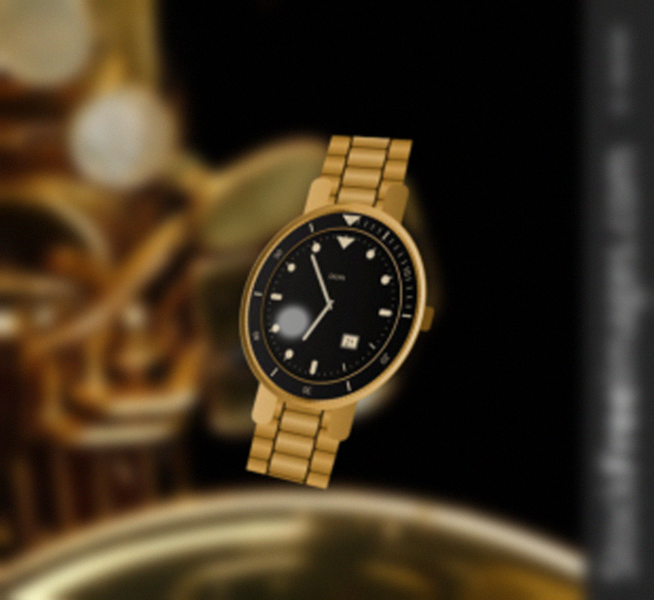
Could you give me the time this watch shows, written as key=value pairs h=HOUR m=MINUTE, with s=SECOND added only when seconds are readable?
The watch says h=6 m=54
